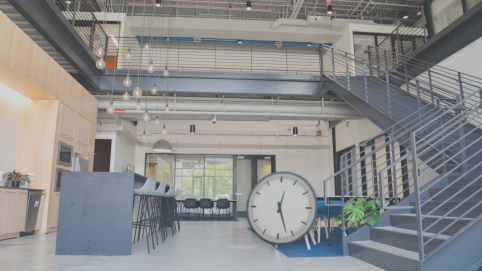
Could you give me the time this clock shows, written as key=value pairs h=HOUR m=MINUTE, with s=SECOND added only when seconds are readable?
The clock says h=12 m=27
